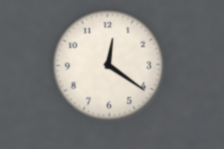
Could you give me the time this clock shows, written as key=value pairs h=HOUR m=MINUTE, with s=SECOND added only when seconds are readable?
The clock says h=12 m=21
